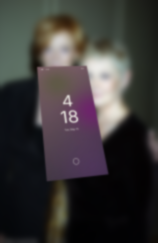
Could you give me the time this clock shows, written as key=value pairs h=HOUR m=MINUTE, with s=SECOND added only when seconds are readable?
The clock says h=4 m=18
